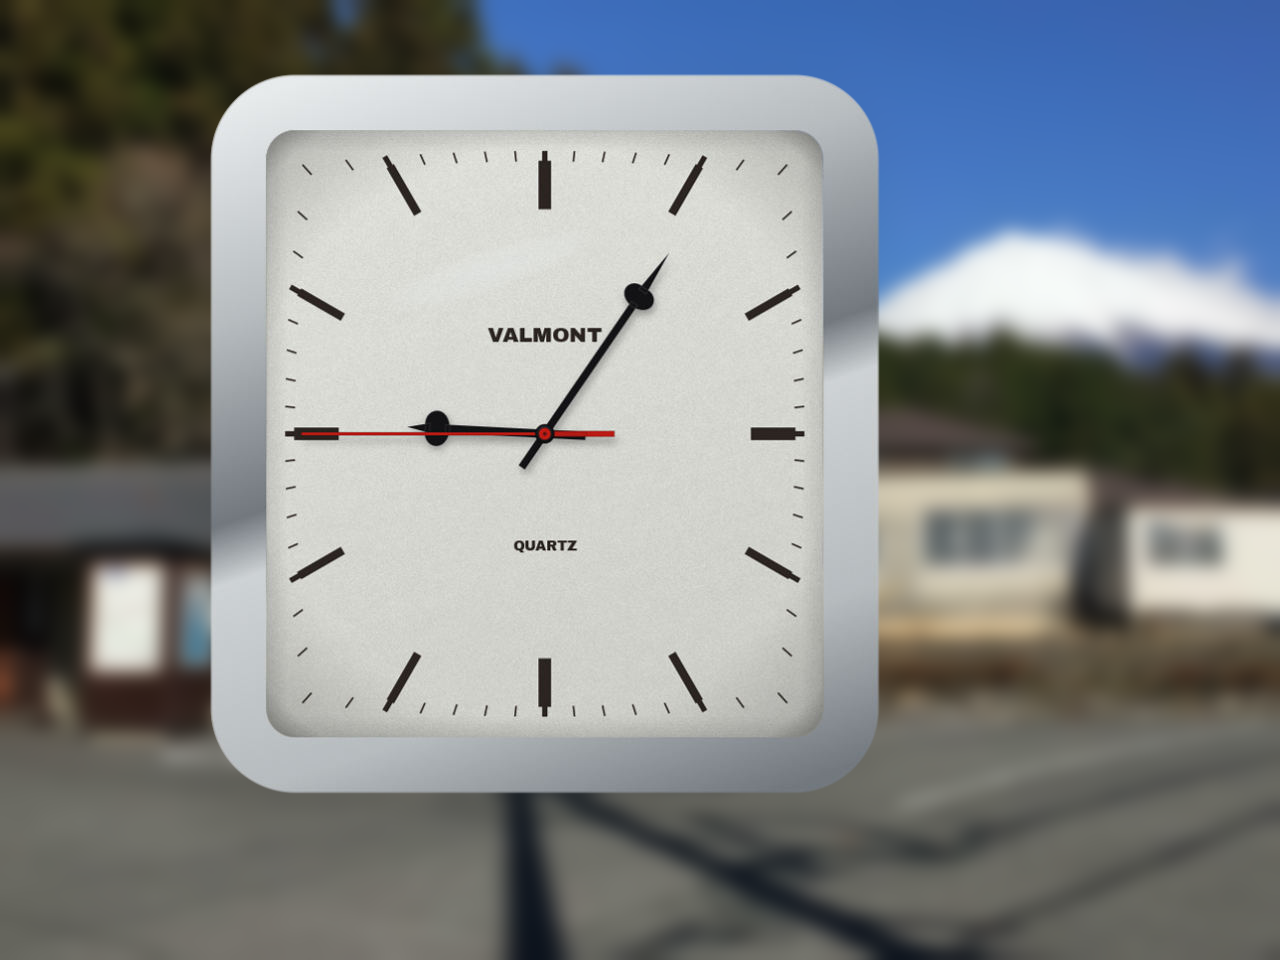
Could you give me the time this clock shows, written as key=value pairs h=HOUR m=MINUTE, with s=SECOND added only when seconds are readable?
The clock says h=9 m=5 s=45
